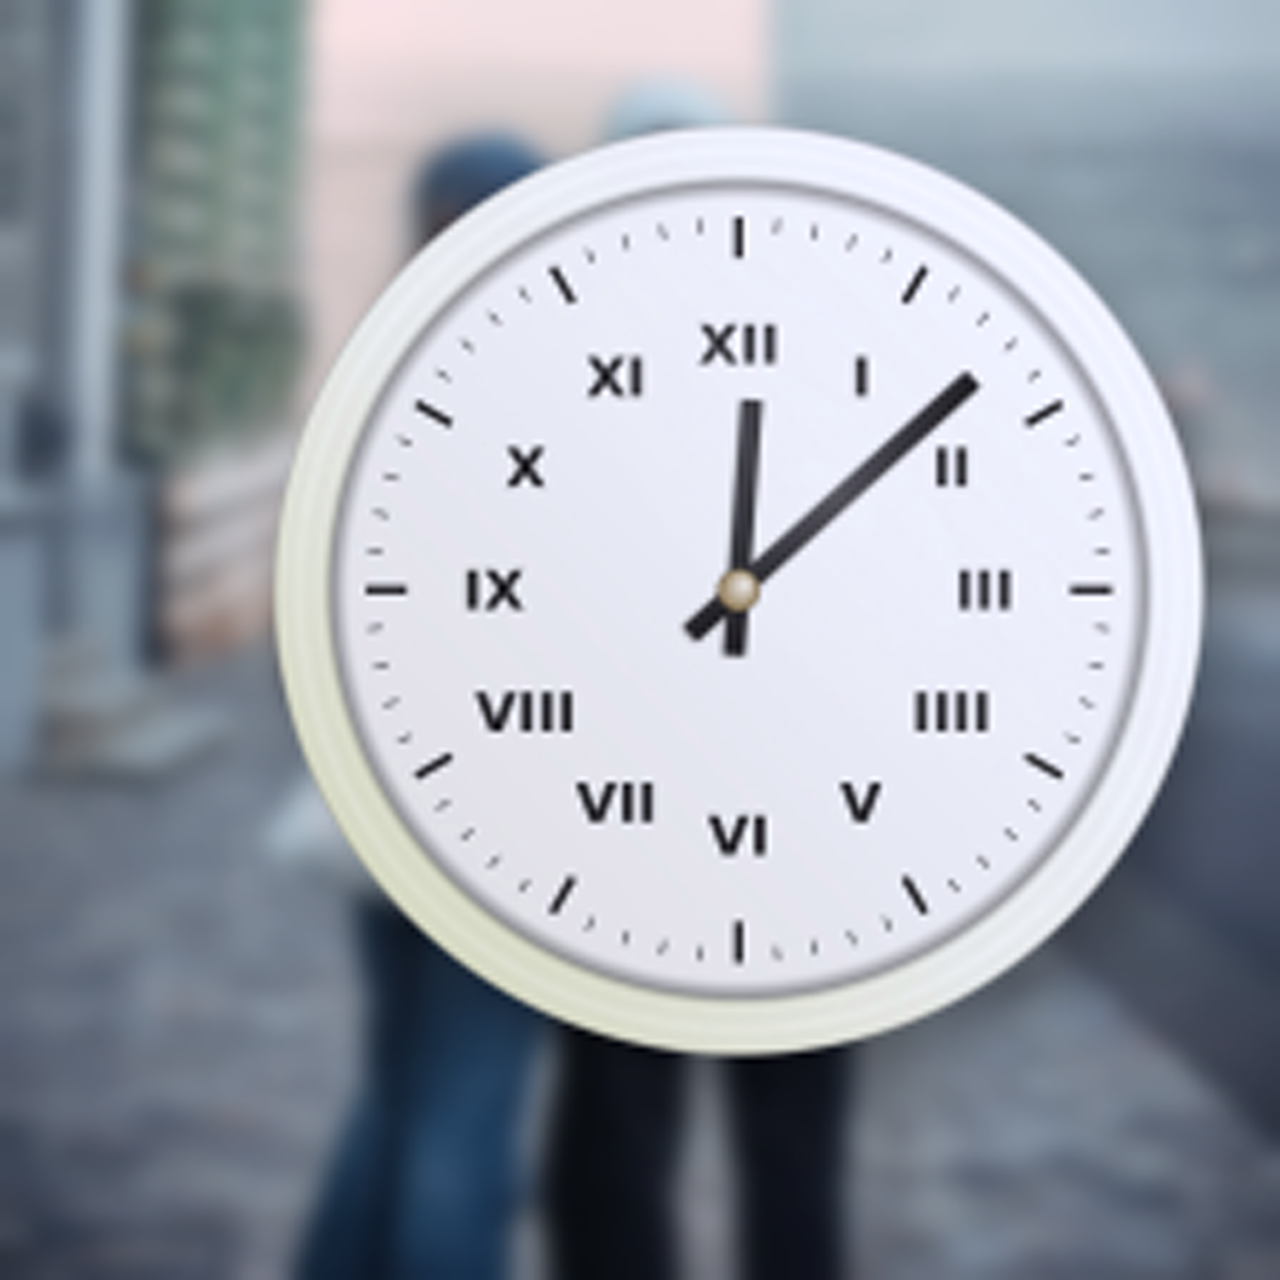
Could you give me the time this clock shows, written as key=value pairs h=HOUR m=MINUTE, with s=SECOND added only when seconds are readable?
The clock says h=12 m=8
